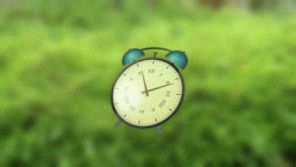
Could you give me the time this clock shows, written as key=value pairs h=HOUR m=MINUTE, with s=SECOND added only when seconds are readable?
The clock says h=11 m=11
